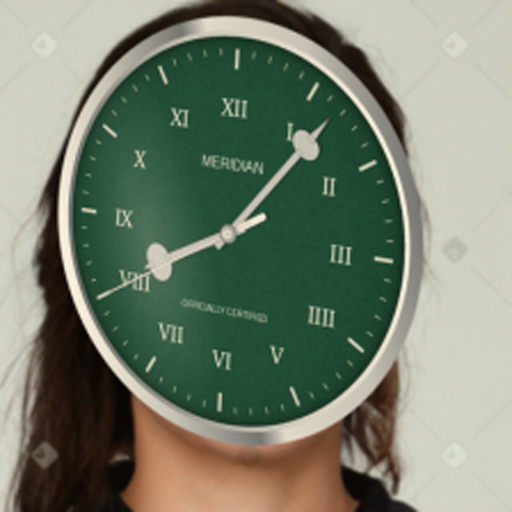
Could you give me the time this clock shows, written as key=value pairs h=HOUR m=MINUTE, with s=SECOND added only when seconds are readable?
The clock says h=8 m=6 s=40
